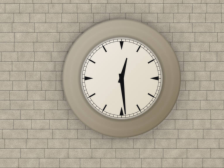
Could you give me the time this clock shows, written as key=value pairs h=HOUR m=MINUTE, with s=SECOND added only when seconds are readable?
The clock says h=12 m=29
